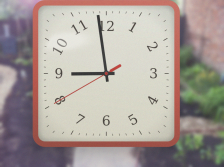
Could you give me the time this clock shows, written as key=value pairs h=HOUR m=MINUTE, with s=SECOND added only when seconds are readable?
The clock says h=8 m=58 s=40
